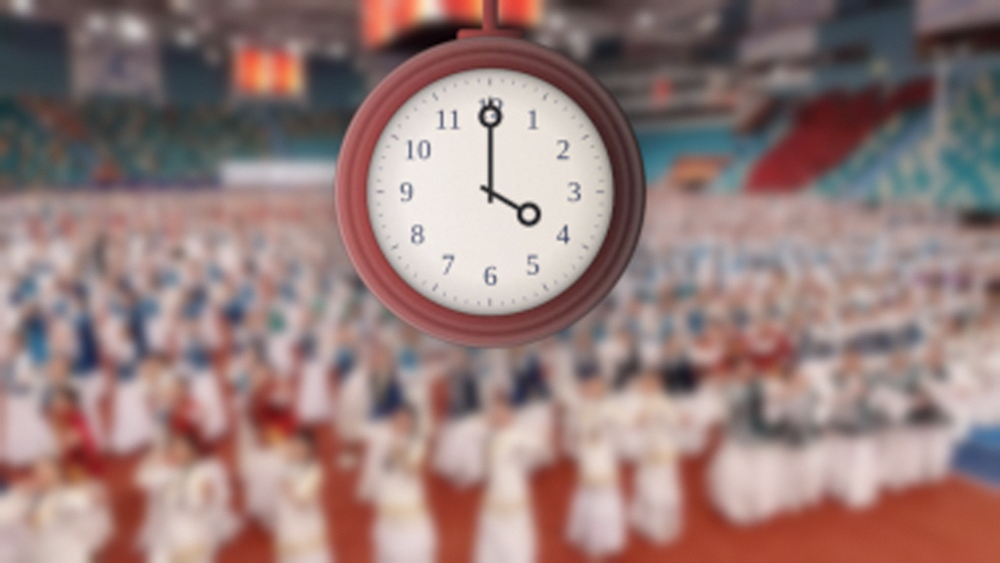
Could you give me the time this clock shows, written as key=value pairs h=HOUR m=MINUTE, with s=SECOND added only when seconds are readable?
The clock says h=4 m=0
